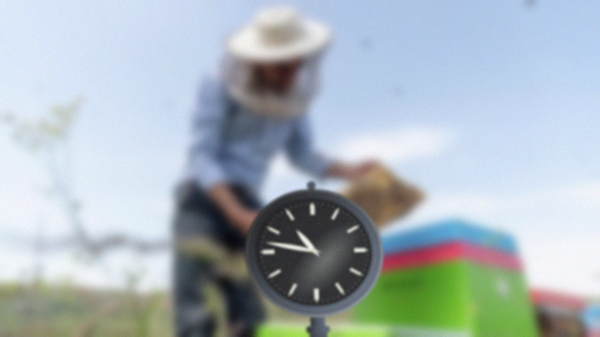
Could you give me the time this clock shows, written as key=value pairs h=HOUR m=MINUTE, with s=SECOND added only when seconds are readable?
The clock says h=10 m=47
